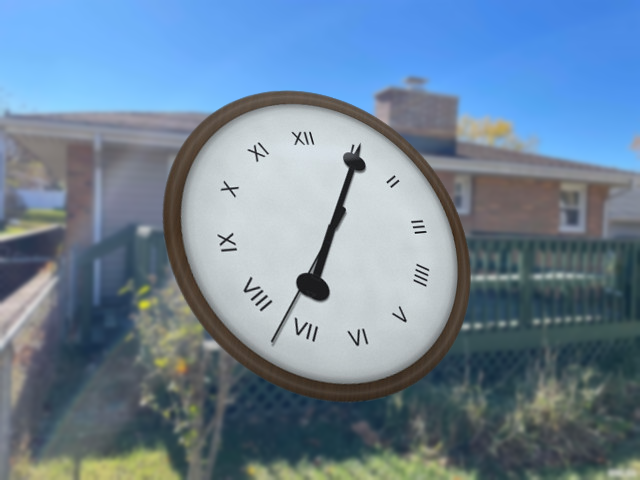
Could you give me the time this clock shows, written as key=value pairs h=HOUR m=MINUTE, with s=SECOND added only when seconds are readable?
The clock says h=7 m=5 s=37
